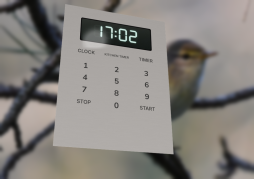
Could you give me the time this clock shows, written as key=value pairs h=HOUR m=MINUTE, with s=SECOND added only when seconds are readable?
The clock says h=17 m=2
